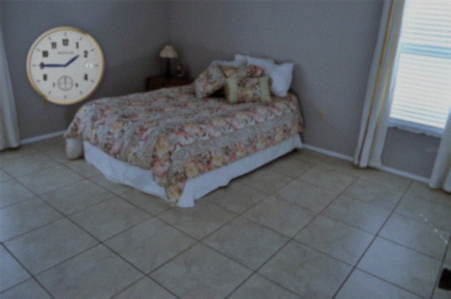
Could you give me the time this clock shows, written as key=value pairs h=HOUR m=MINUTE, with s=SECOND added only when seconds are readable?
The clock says h=1 m=45
